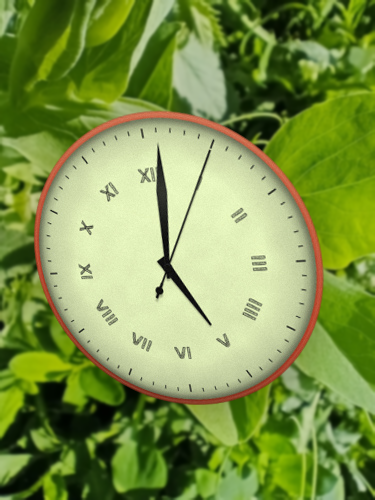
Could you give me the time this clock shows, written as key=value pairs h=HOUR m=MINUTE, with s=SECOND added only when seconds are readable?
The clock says h=5 m=1 s=5
